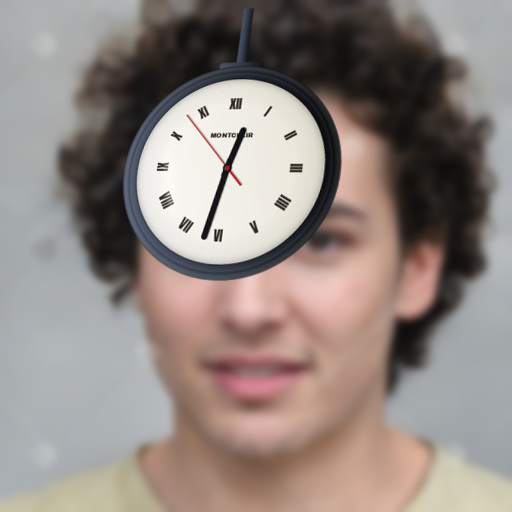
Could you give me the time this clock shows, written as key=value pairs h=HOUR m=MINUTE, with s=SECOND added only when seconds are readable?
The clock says h=12 m=31 s=53
